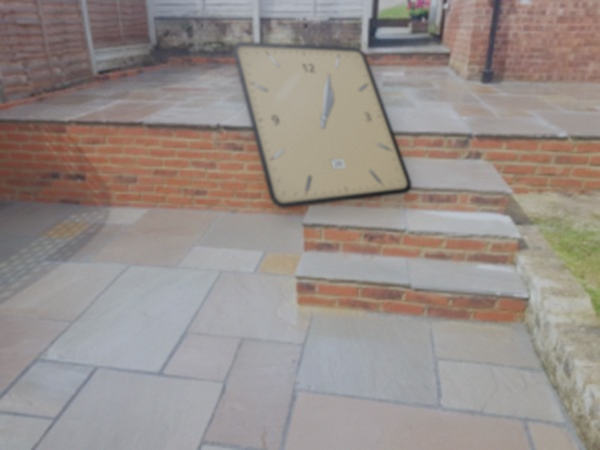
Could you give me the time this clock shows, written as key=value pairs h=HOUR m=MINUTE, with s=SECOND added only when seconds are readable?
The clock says h=1 m=4
